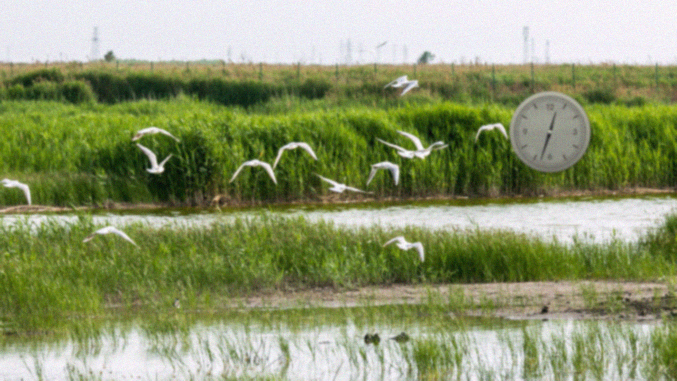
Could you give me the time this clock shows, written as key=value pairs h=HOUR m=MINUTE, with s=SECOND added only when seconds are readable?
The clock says h=12 m=33
